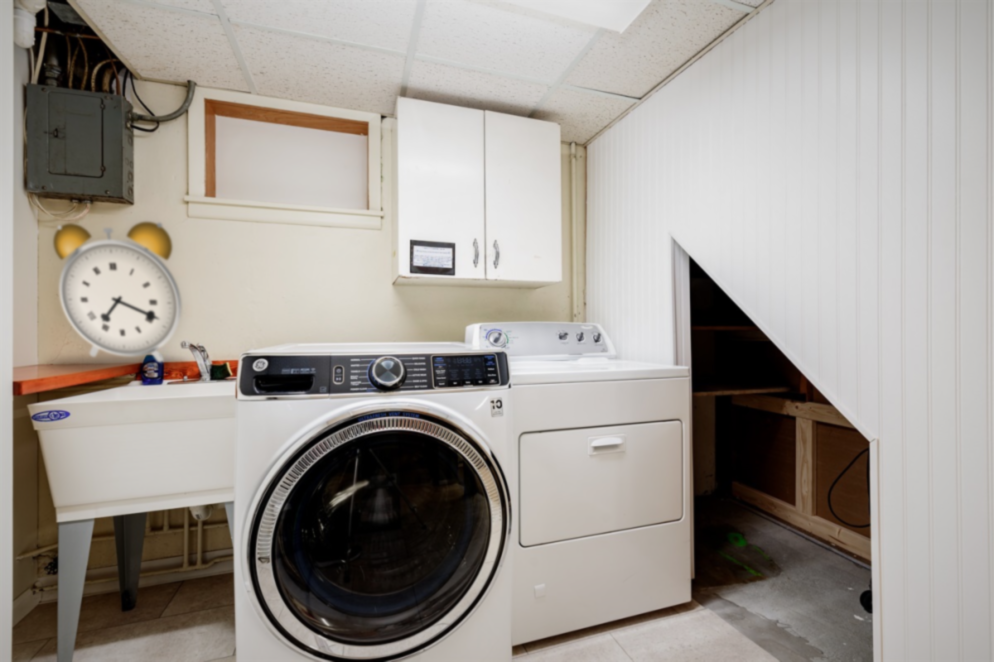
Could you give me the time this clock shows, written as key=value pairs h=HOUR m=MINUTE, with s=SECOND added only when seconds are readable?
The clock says h=7 m=19
